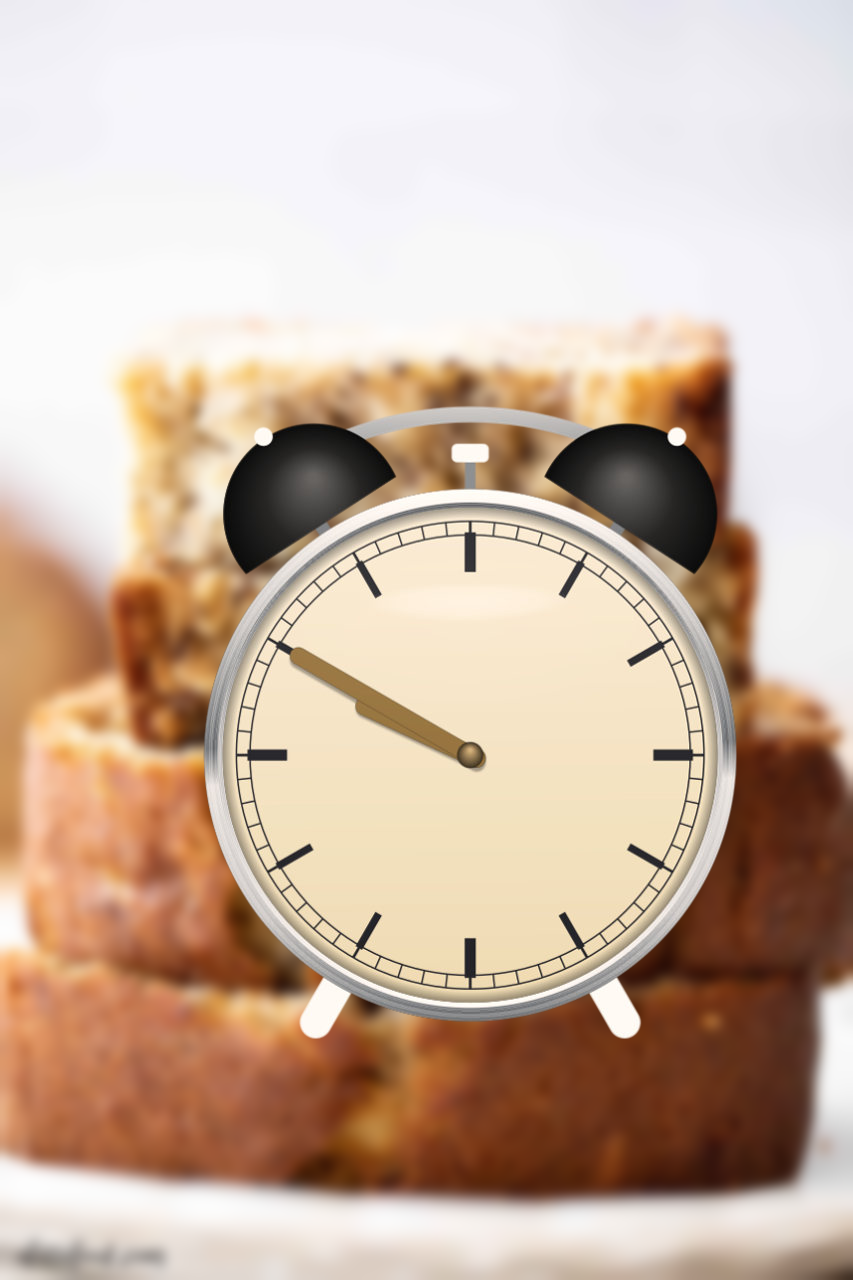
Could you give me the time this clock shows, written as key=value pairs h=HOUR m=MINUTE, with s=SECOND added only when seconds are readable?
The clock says h=9 m=50
